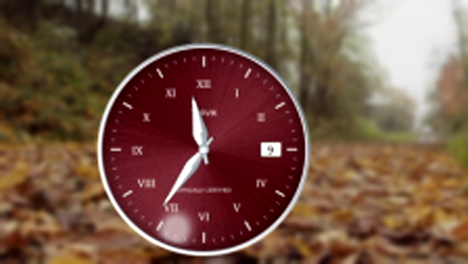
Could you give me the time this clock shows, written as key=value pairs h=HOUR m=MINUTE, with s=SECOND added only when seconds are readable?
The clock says h=11 m=36
